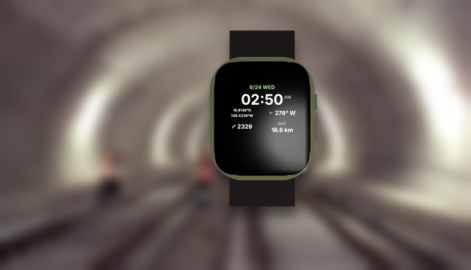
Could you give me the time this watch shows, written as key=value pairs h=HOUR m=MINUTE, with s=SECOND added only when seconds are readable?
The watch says h=2 m=50
